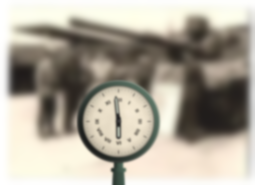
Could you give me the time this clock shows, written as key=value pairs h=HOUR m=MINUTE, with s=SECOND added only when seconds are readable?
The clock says h=5 m=59
